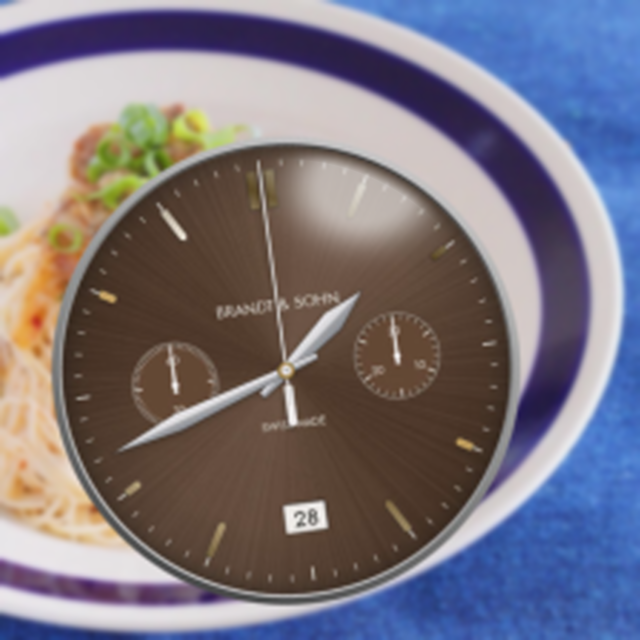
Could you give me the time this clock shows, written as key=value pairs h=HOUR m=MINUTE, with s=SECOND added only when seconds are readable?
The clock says h=1 m=42
